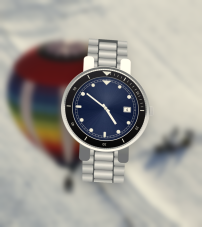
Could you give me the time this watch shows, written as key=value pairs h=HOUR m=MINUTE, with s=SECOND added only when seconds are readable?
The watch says h=4 m=51
